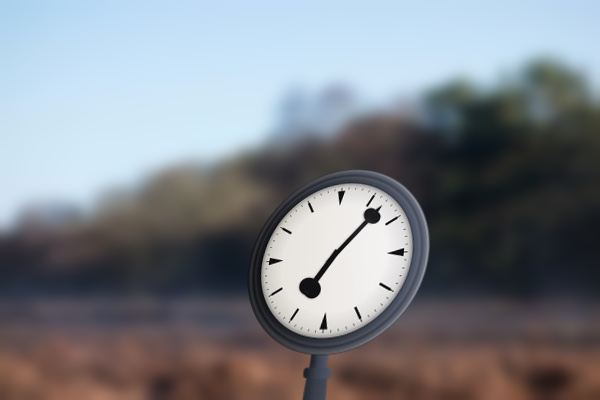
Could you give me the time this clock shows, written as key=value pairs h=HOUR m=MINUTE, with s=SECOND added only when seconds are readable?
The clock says h=7 m=7
